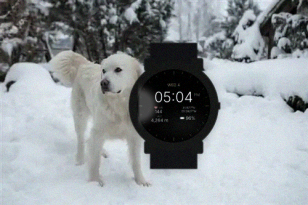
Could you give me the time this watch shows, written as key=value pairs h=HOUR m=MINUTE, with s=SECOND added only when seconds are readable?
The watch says h=5 m=4
